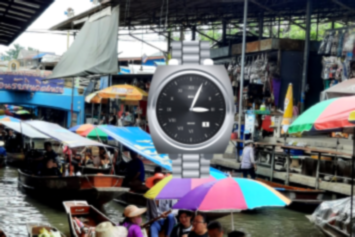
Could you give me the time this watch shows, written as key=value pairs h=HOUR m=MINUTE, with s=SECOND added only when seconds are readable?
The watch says h=3 m=4
